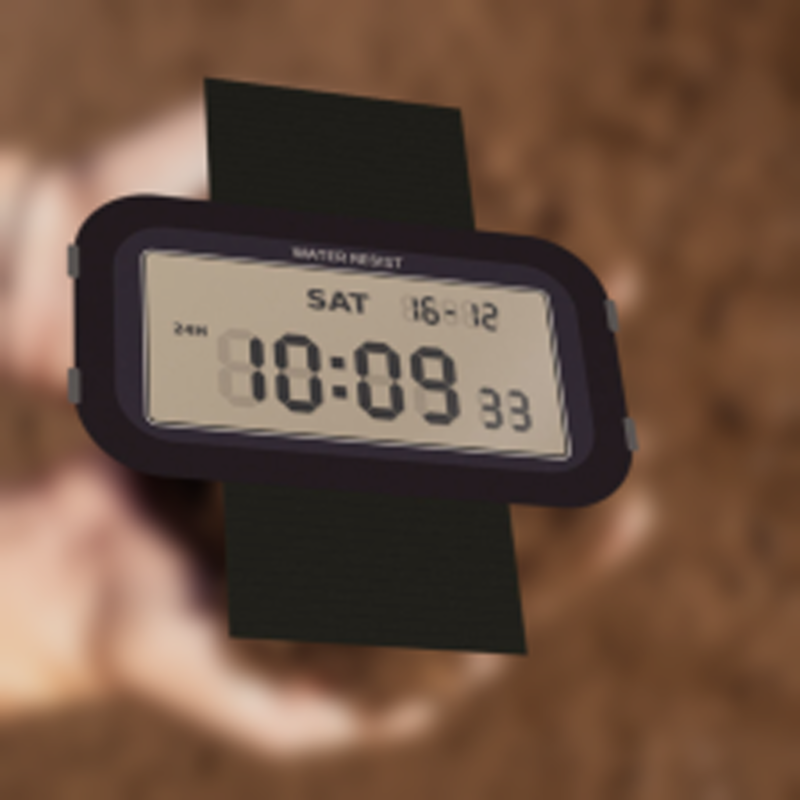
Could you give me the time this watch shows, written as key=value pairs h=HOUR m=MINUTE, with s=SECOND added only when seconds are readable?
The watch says h=10 m=9 s=33
